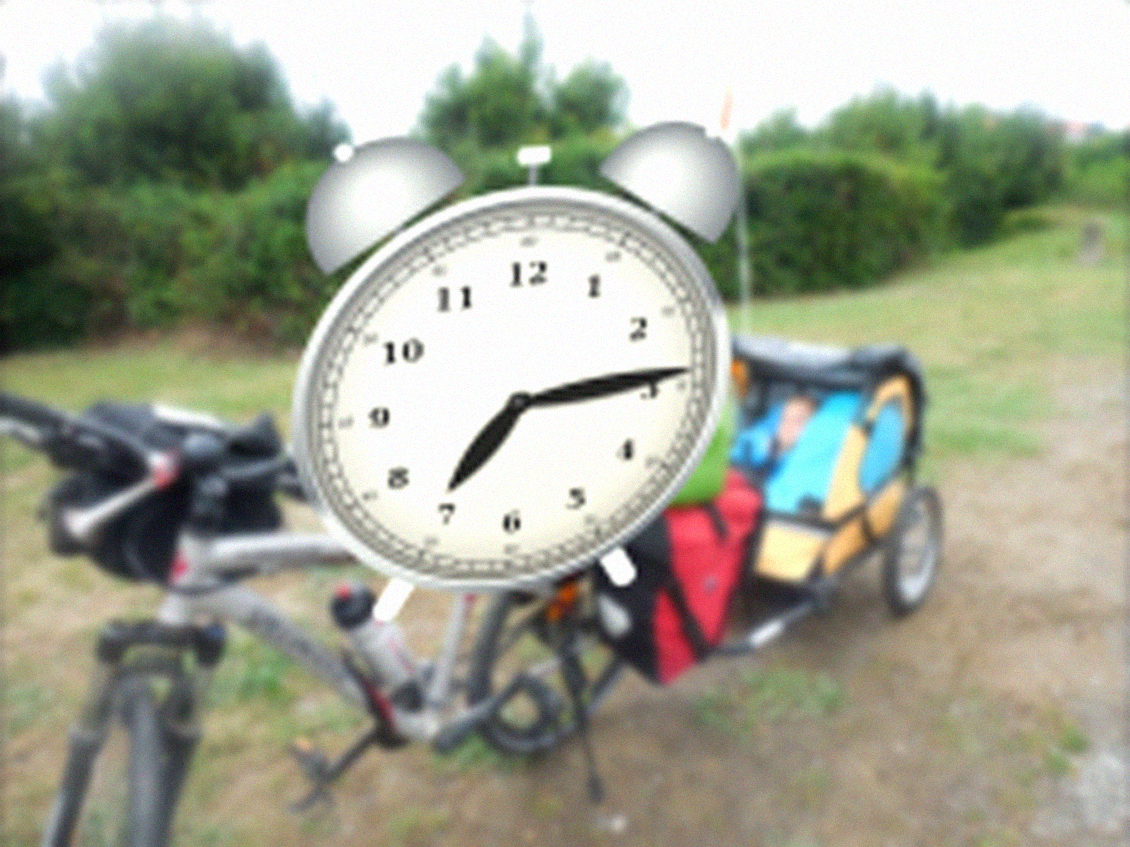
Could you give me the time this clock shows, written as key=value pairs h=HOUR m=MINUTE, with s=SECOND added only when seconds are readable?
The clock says h=7 m=14
